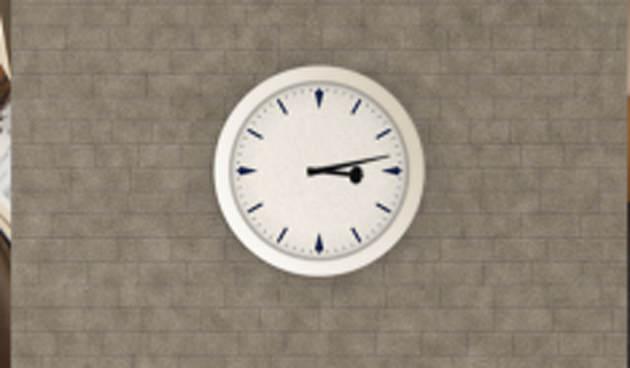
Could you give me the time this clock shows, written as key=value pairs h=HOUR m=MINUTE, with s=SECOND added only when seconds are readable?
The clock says h=3 m=13
